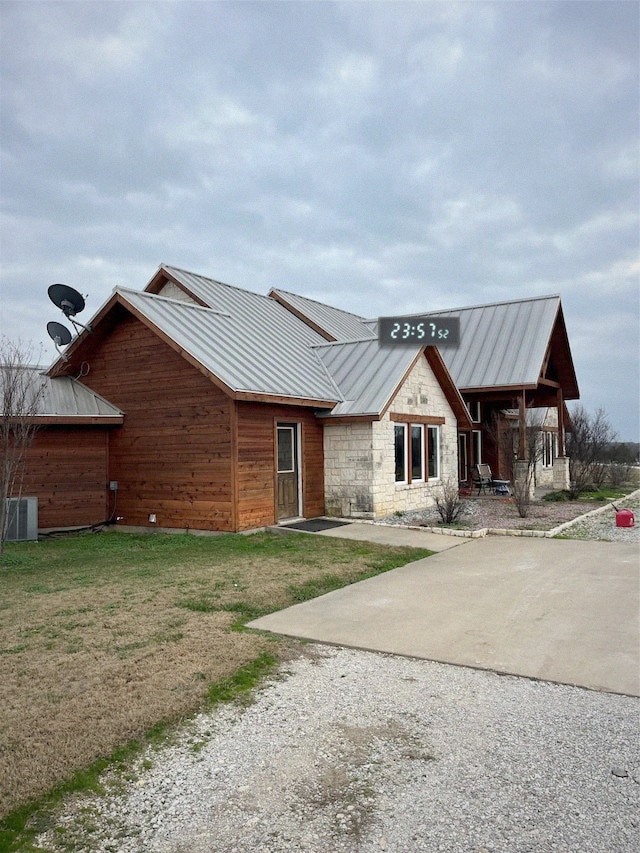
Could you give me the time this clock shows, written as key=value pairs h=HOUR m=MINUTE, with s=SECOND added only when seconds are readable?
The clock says h=23 m=57 s=52
